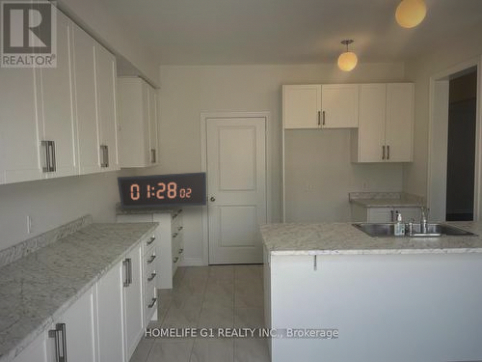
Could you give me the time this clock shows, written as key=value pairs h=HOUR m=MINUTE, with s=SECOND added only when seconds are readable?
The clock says h=1 m=28 s=2
